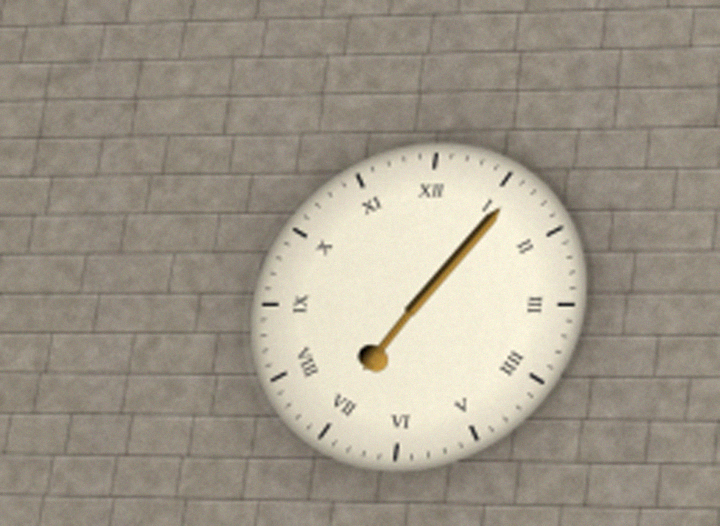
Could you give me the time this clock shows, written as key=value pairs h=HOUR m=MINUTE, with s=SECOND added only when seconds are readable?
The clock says h=7 m=6
